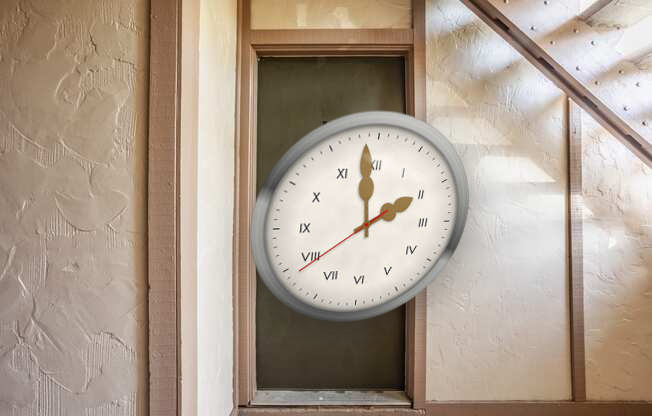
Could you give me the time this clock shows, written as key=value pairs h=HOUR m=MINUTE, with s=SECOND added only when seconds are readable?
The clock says h=1 m=58 s=39
